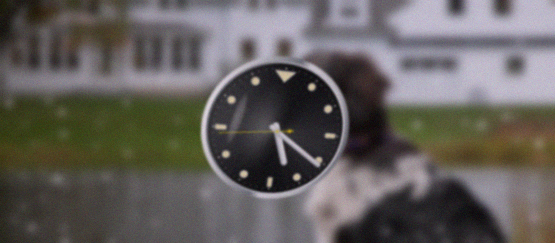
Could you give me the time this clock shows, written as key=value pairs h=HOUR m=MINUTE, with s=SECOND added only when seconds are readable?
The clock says h=5 m=20 s=44
